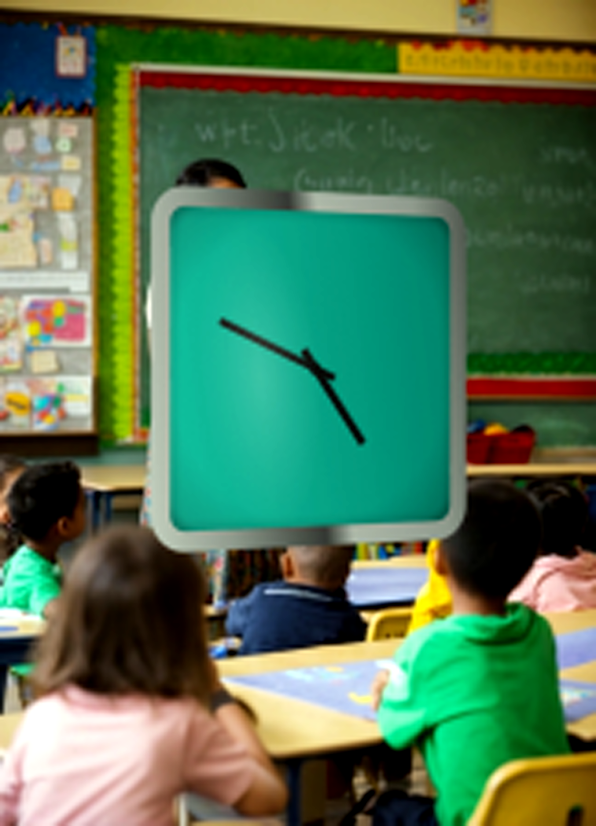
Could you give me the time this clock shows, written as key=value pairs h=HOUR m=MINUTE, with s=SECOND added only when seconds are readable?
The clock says h=4 m=49
